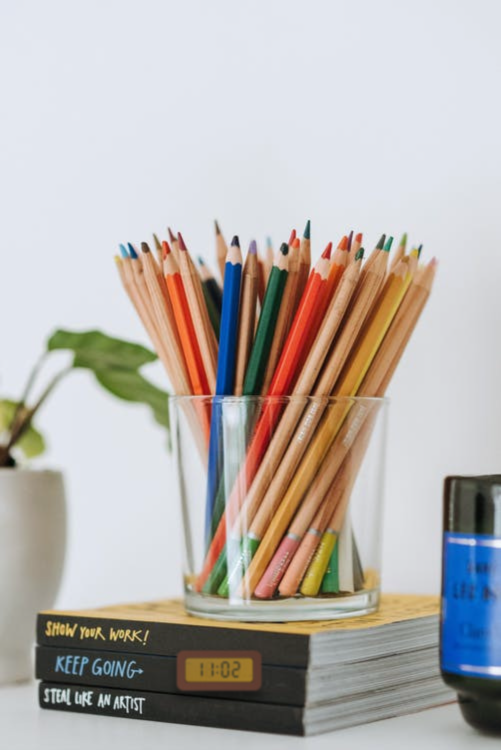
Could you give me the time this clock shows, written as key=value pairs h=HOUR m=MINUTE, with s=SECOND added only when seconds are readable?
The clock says h=11 m=2
